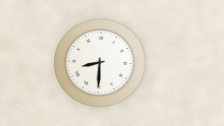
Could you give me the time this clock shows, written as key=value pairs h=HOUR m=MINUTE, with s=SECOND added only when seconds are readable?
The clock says h=8 m=30
